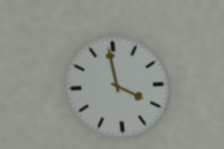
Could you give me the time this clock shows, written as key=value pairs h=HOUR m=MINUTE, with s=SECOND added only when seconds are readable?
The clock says h=3 m=59
